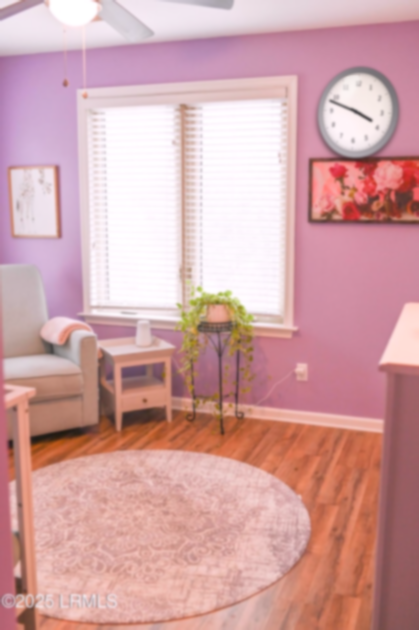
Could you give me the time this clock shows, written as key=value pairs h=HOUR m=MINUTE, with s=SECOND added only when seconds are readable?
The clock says h=3 m=48
